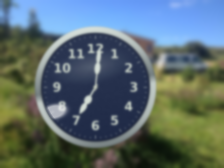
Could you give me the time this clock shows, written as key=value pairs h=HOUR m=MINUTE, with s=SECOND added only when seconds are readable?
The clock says h=7 m=1
